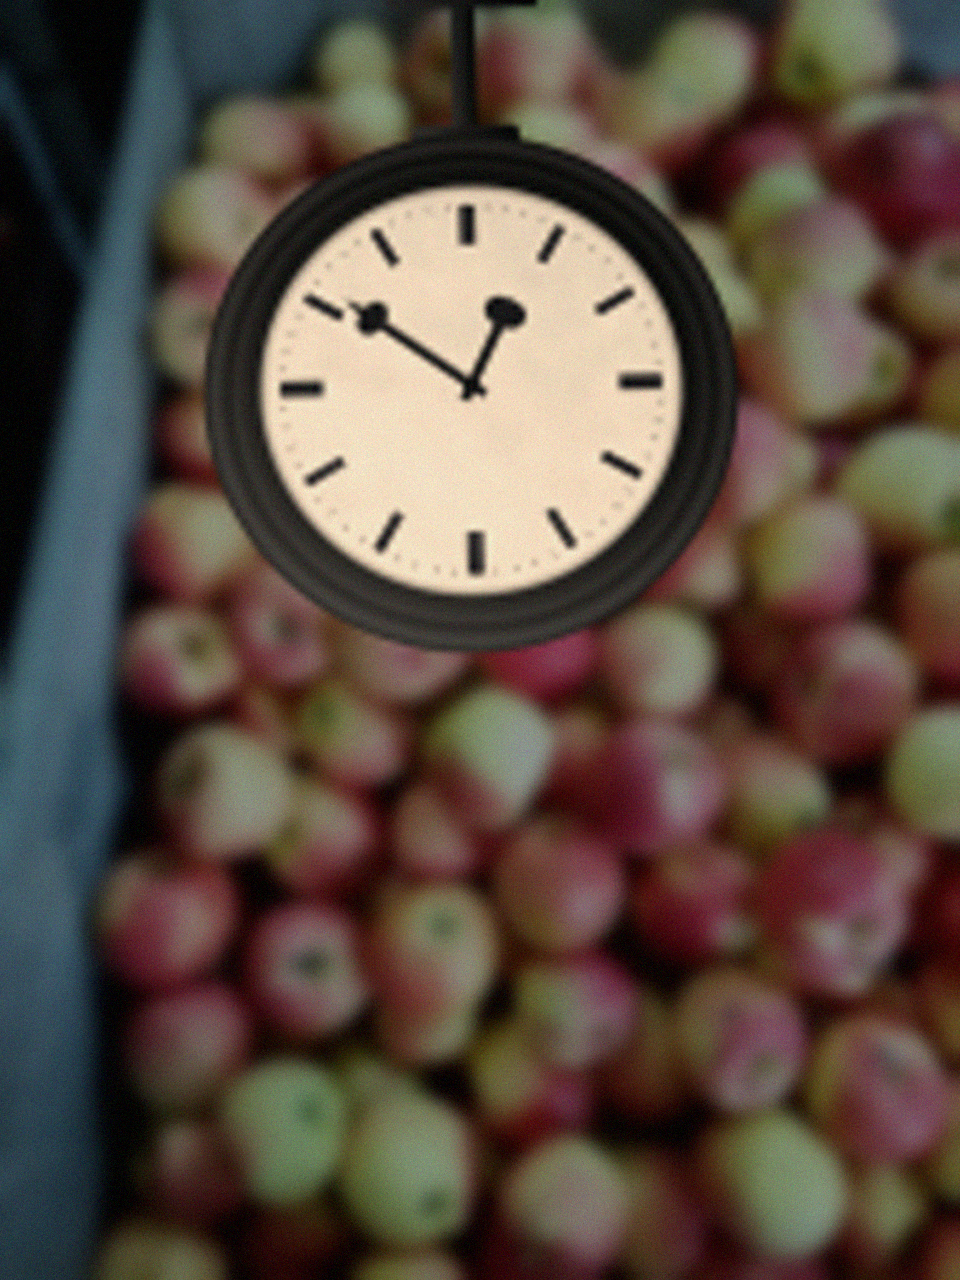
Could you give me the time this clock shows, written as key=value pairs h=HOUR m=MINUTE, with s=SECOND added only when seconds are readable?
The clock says h=12 m=51
